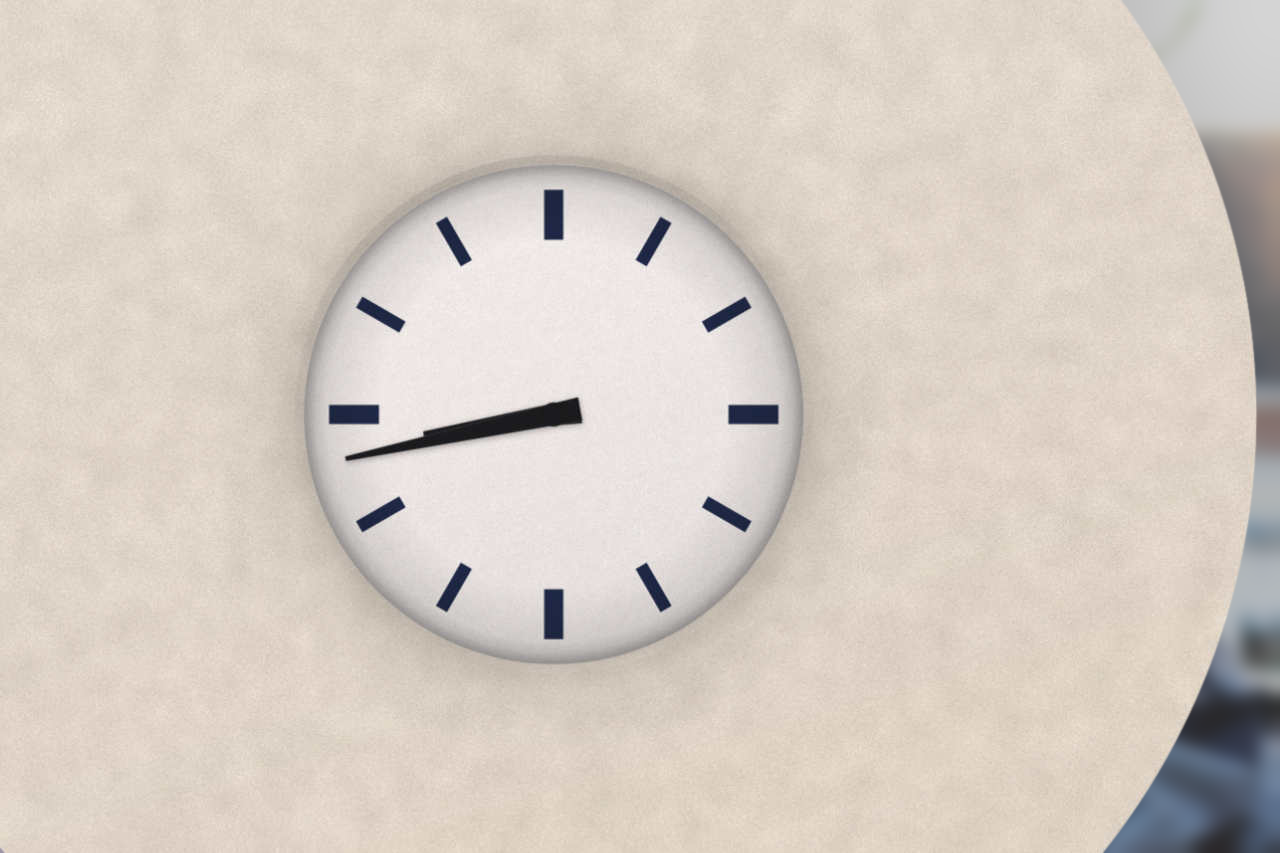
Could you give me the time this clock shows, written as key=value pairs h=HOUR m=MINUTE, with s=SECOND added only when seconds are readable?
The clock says h=8 m=43
